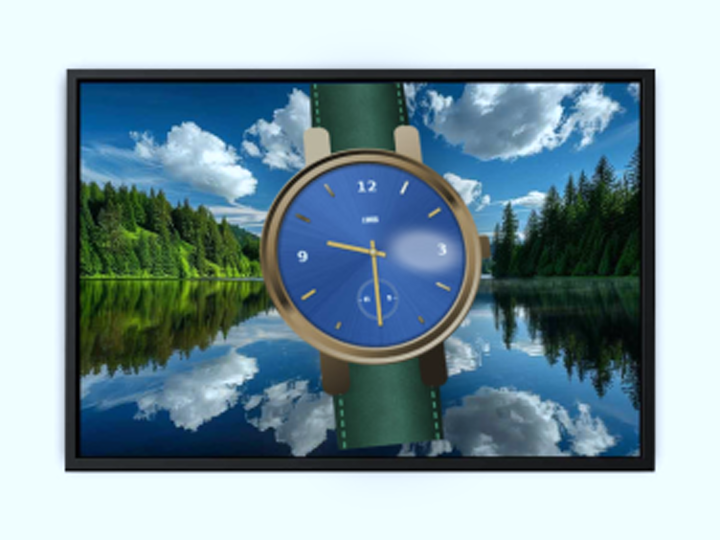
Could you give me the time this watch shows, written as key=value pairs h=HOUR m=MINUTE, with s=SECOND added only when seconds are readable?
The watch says h=9 m=30
